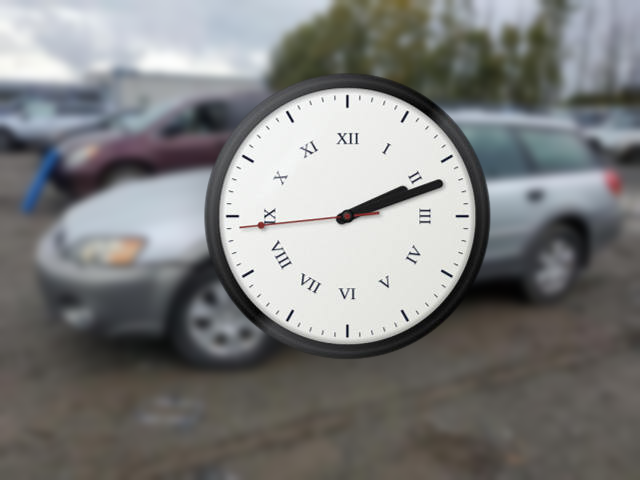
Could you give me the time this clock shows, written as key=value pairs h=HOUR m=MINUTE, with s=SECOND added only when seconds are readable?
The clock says h=2 m=11 s=44
